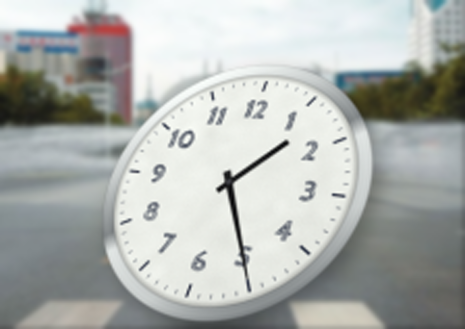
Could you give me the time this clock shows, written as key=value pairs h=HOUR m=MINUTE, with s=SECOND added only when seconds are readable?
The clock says h=1 m=25
